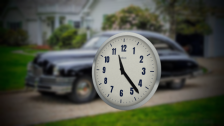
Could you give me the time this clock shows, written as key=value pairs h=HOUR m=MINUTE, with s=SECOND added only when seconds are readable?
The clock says h=11 m=23
